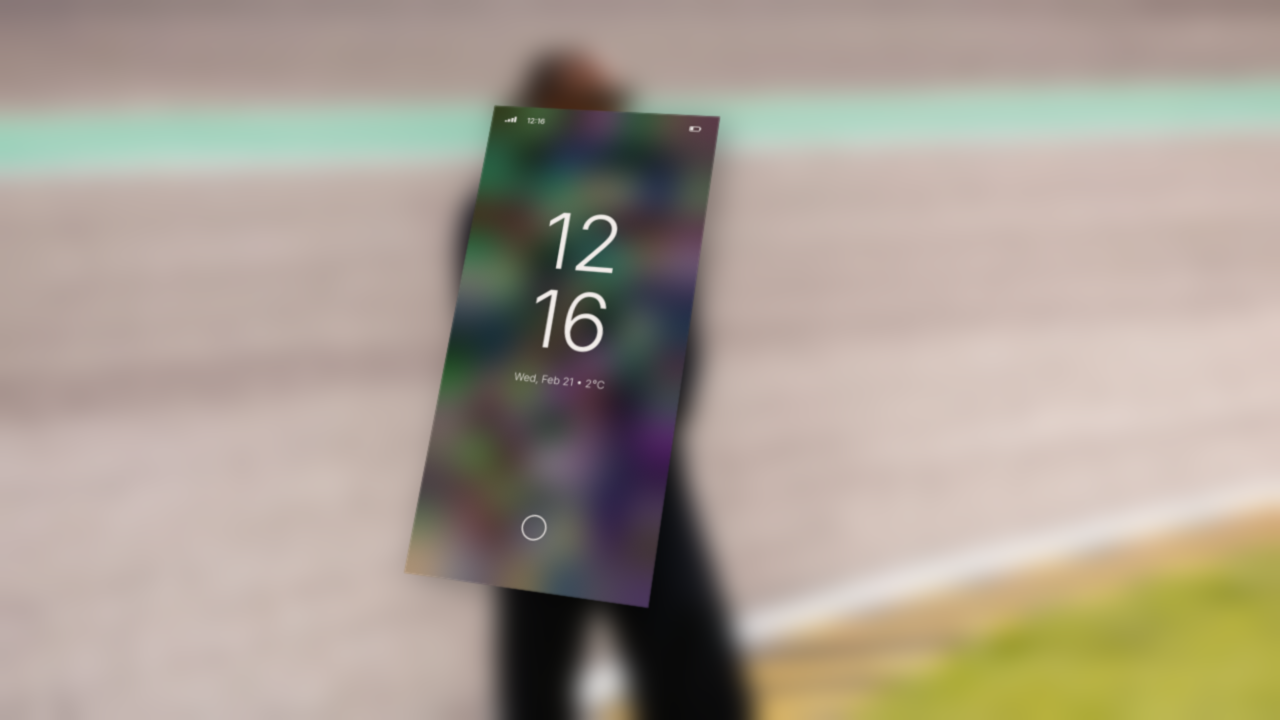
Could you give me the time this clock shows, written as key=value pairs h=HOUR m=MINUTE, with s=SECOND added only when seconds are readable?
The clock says h=12 m=16
